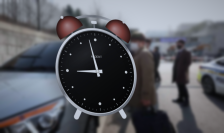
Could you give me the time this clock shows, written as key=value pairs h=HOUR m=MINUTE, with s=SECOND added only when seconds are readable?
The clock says h=8 m=58
